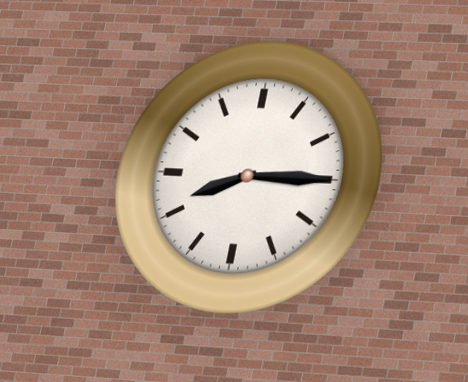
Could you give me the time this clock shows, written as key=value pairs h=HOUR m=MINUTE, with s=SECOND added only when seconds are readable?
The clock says h=8 m=15
